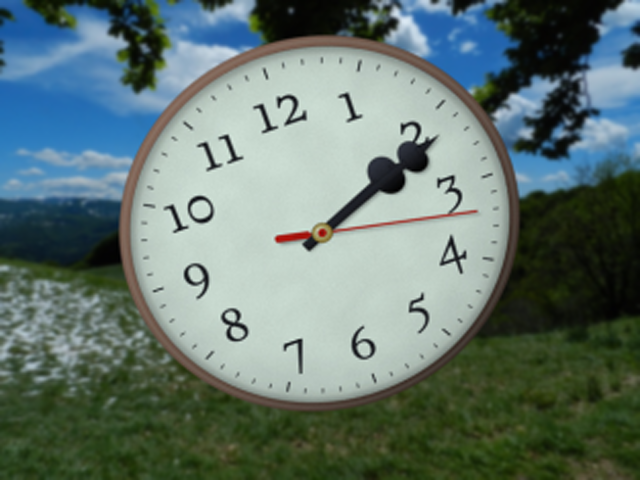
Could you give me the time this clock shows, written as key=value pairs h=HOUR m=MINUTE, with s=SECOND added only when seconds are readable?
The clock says h=2 m=11 s=17
